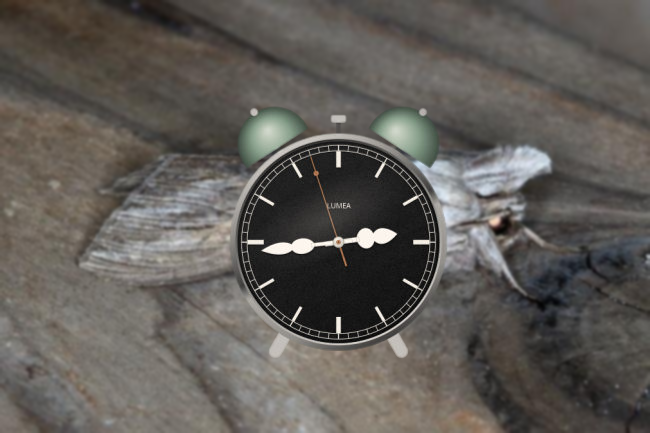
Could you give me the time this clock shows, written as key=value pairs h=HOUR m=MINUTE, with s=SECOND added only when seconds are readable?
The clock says h=2 m=43 s=57
